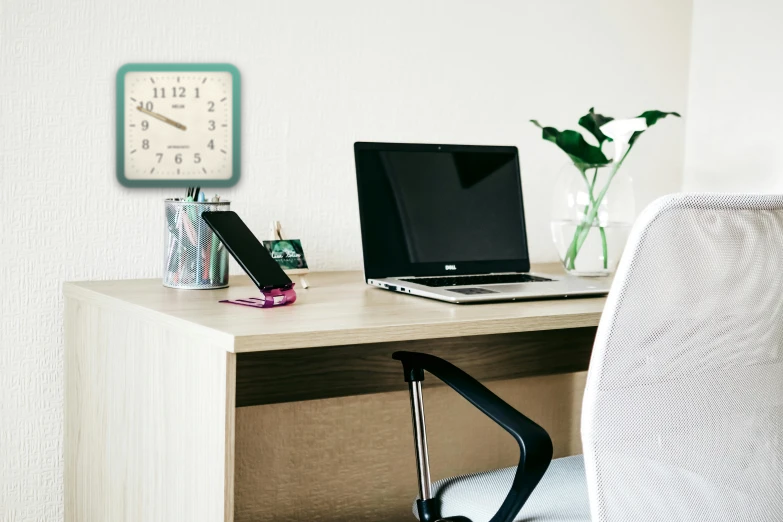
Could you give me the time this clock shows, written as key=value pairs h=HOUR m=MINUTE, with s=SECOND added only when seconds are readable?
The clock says h=9 m=49
